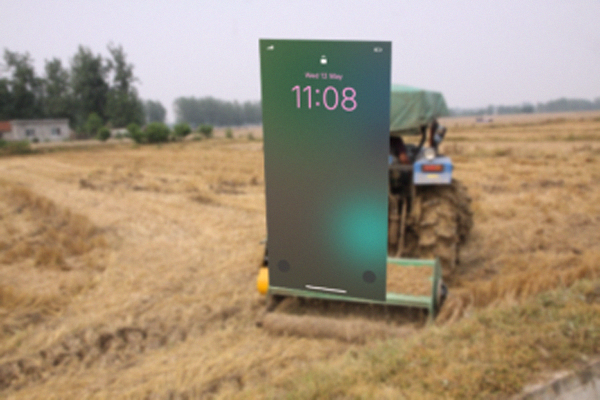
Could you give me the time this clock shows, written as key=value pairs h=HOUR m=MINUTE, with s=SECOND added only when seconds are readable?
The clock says h=11 m=8
